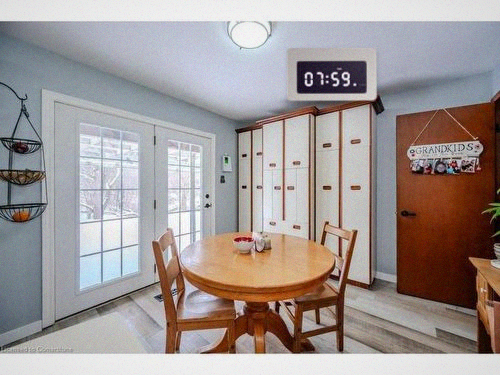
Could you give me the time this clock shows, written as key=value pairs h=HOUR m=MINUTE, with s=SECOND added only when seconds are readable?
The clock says h=7 m=59
